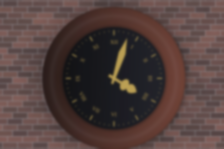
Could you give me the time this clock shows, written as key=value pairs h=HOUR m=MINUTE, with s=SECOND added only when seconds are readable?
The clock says h=4 m=3
